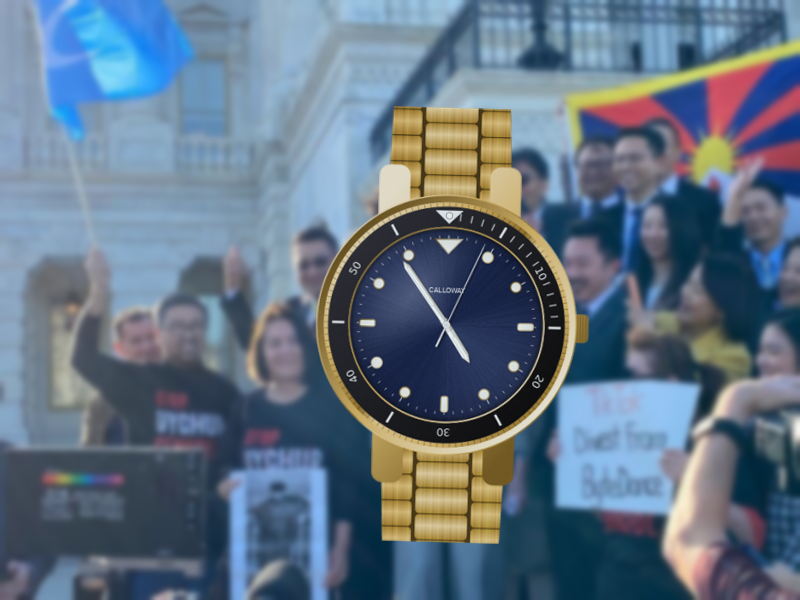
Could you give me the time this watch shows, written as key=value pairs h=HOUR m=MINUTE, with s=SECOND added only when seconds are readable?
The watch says h=4 m=54 s=4
